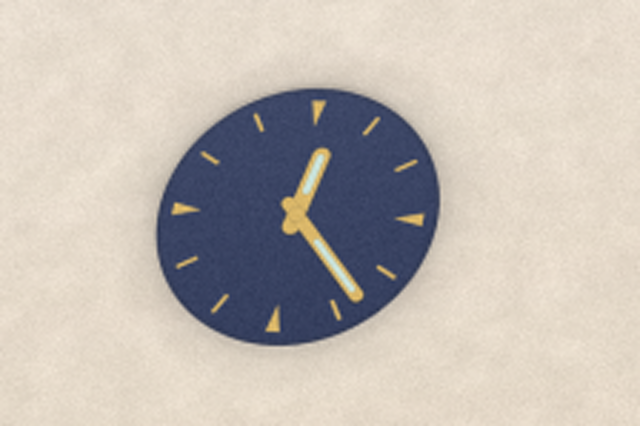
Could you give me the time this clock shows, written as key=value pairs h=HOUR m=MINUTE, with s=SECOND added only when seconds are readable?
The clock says h=12 m=23
